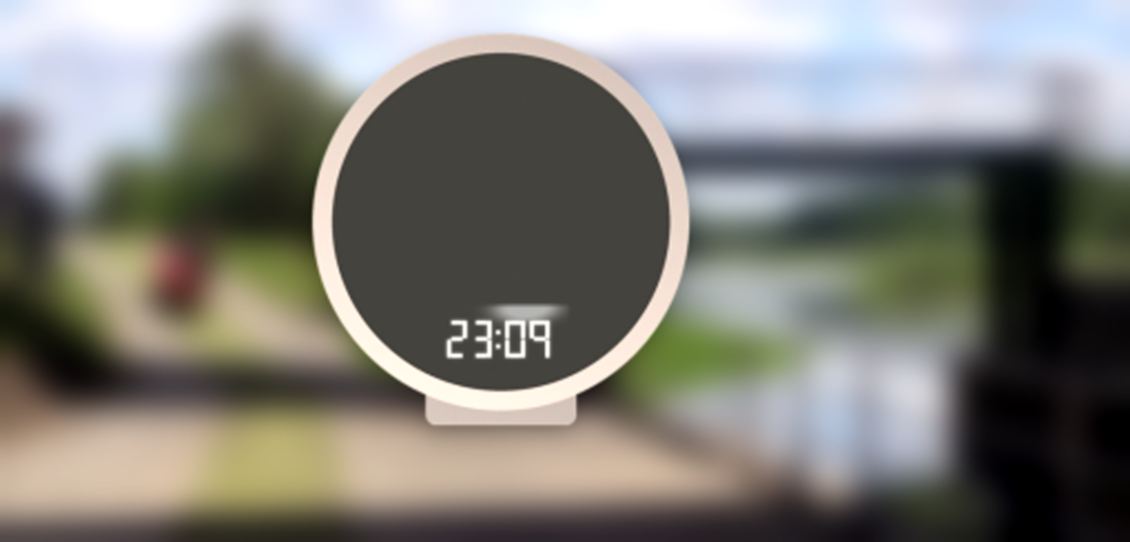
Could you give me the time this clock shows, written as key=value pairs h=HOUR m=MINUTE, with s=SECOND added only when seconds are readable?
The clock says h=23 m=9
